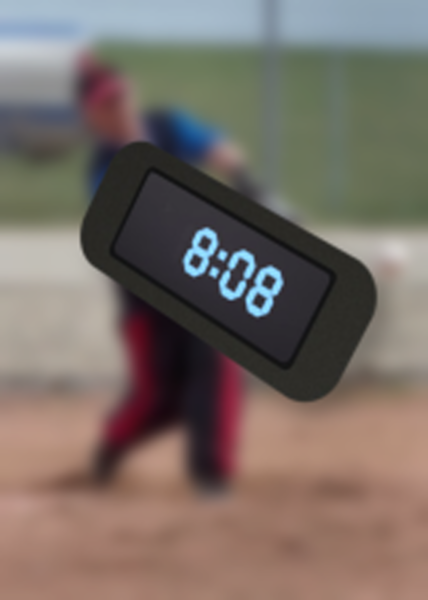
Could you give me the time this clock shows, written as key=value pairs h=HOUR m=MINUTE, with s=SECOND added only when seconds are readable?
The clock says h=8 m=8
